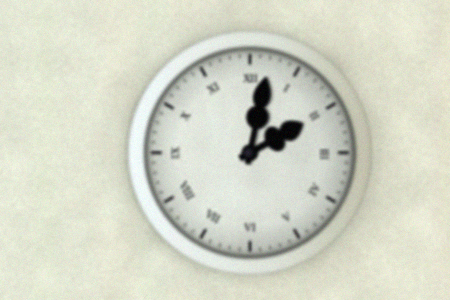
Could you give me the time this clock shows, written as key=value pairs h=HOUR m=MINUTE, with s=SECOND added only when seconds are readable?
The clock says h=2 m=2
